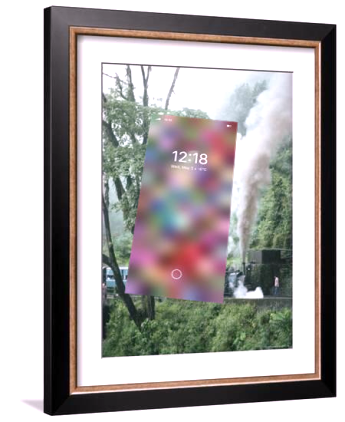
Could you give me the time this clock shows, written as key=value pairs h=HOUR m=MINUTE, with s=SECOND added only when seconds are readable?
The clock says h=12 m=18
